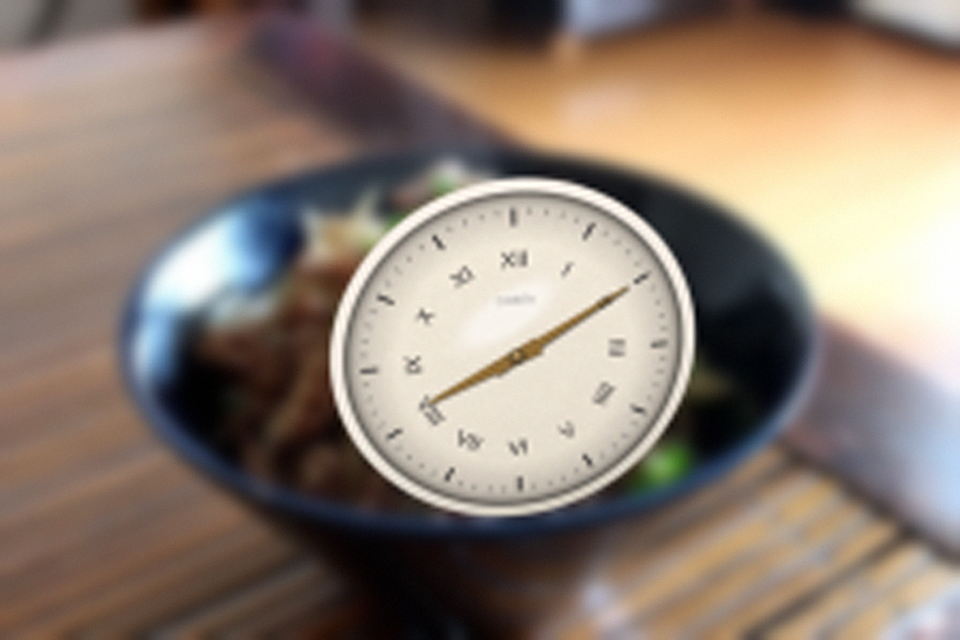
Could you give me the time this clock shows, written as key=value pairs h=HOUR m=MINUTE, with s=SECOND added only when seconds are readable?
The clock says h=8 m=10
